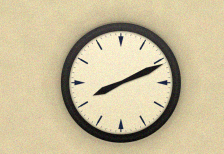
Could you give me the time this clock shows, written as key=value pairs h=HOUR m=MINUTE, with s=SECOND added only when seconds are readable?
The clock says h=8 m=11
